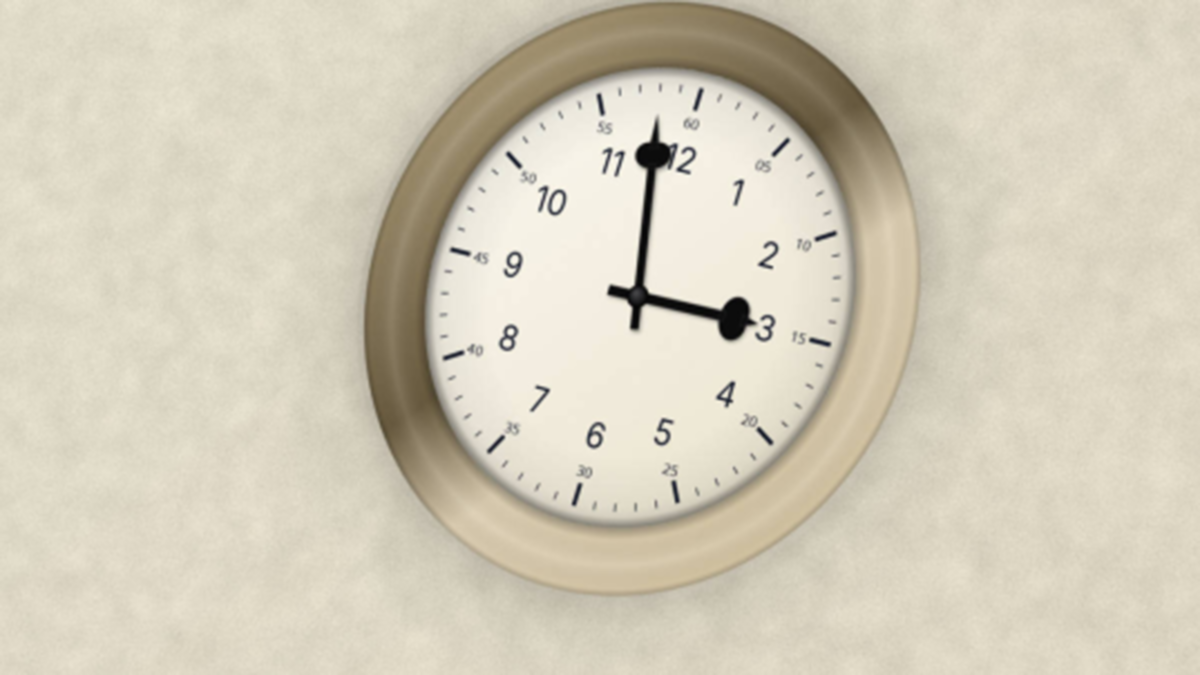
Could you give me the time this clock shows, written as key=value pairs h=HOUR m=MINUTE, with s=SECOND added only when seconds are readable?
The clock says h=2 m=58
